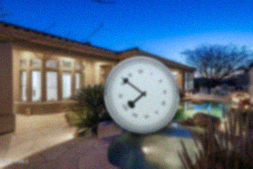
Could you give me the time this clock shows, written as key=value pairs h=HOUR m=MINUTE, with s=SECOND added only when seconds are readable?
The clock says h=7 m=52
